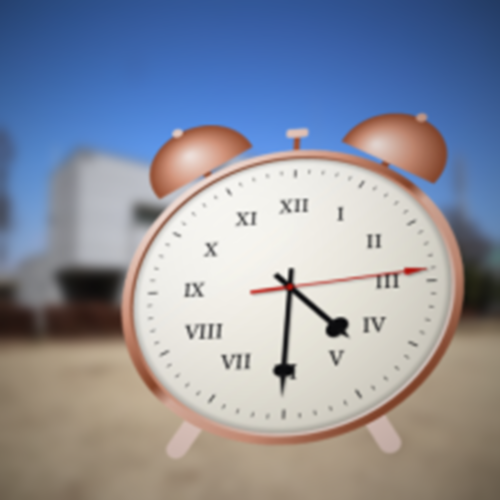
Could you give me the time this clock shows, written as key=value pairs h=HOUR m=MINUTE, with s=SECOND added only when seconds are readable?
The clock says h=4 m=30 s=14
